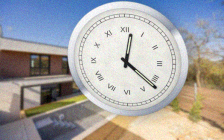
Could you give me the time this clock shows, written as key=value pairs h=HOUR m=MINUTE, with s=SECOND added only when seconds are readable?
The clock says h=12 m=22
